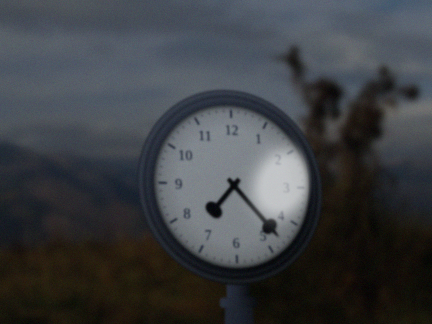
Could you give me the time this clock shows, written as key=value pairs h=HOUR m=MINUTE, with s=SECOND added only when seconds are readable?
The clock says h=7 m=23
